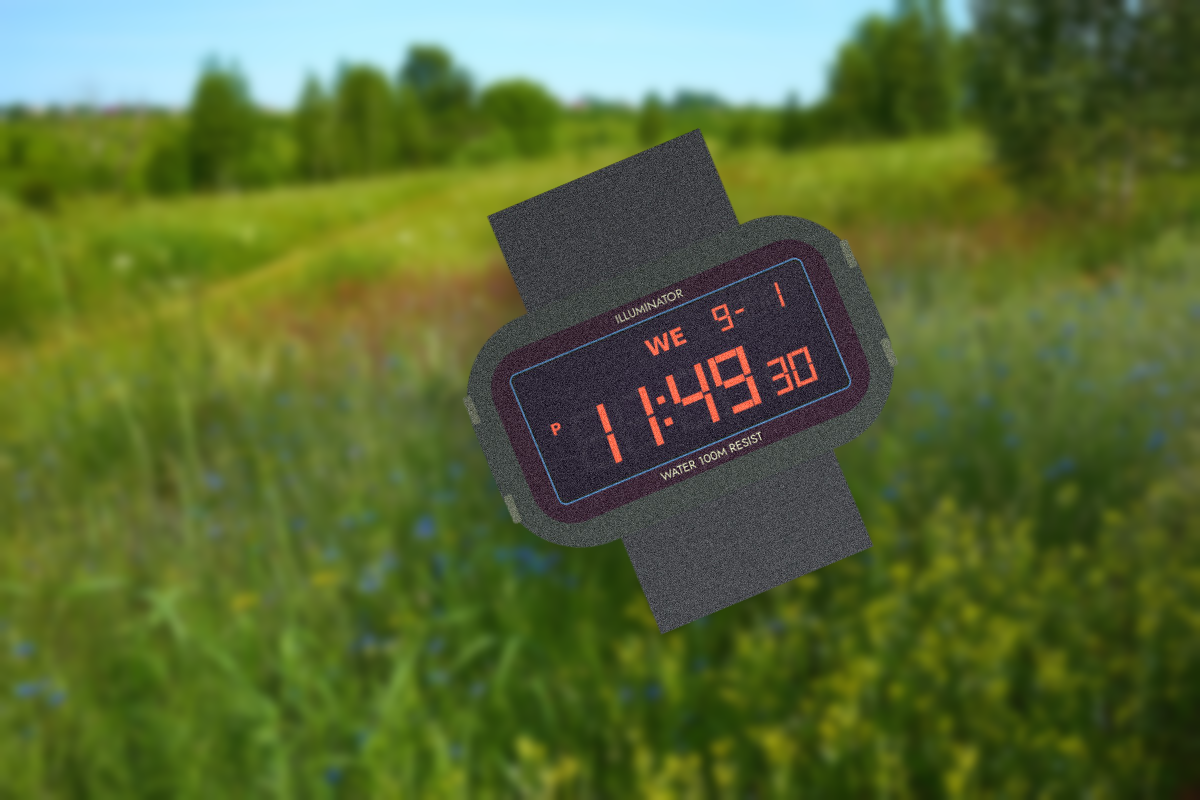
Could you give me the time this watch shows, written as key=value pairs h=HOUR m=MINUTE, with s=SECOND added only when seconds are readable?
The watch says h=11 m=49 s=30
